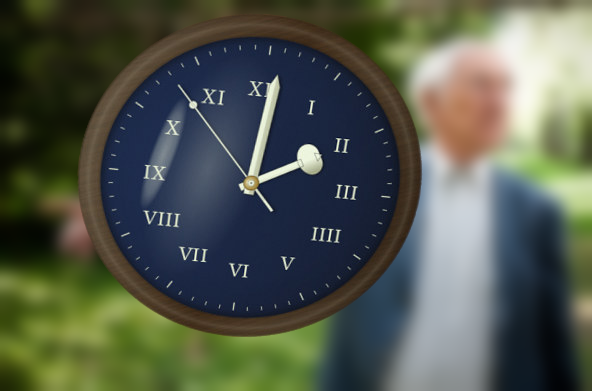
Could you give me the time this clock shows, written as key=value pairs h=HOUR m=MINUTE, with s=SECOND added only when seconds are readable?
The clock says h=2 m=0 s=53
